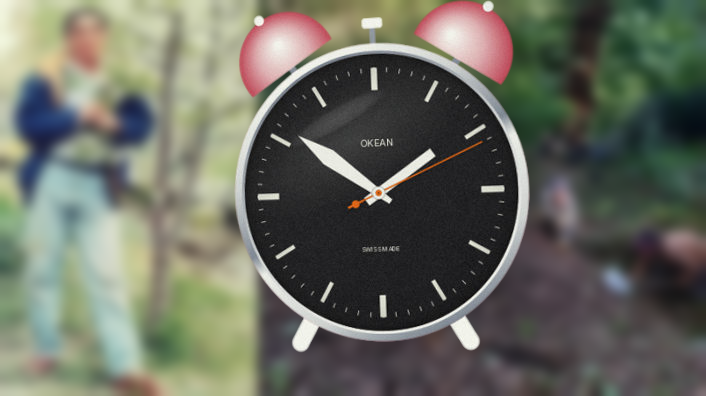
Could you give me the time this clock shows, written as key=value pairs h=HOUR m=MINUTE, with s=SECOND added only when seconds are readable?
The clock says h=1 m=51 s=11
